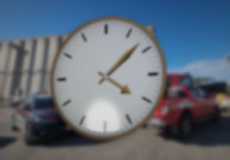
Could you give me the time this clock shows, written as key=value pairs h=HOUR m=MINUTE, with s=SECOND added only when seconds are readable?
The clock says h=4 m=8
